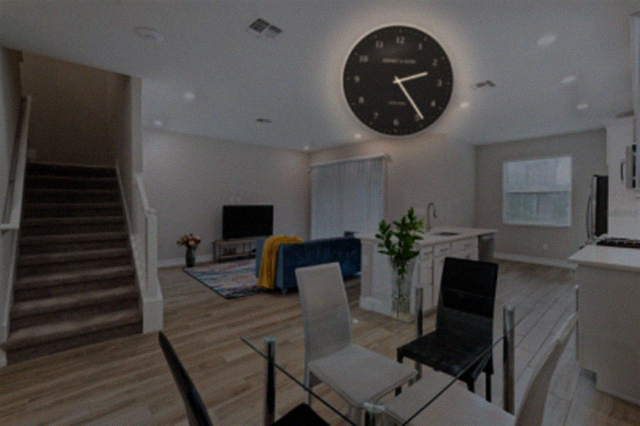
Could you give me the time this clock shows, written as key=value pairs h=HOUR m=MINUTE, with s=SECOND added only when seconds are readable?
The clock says h=2 m=24
